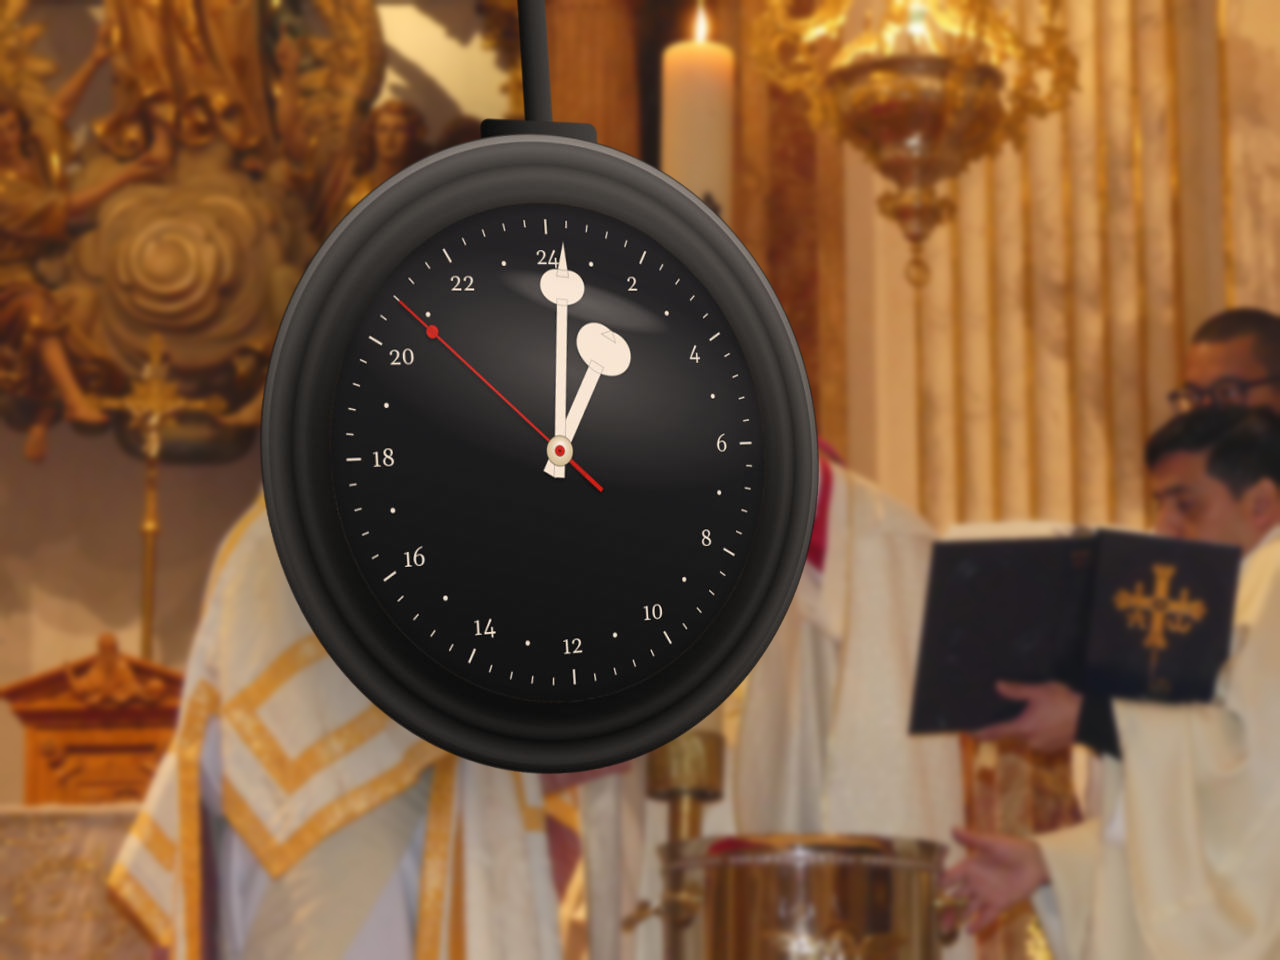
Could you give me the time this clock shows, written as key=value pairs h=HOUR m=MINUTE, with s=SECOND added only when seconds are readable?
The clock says h=2 m=0 s=52
